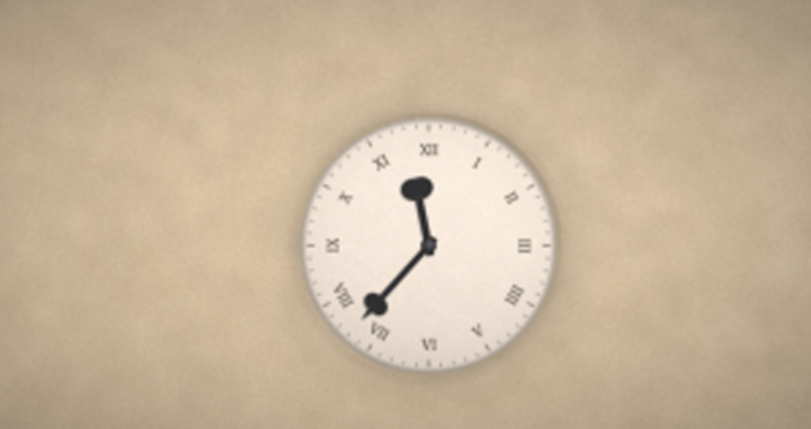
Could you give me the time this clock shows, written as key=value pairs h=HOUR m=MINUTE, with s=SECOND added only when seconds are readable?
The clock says h=11 m=37
